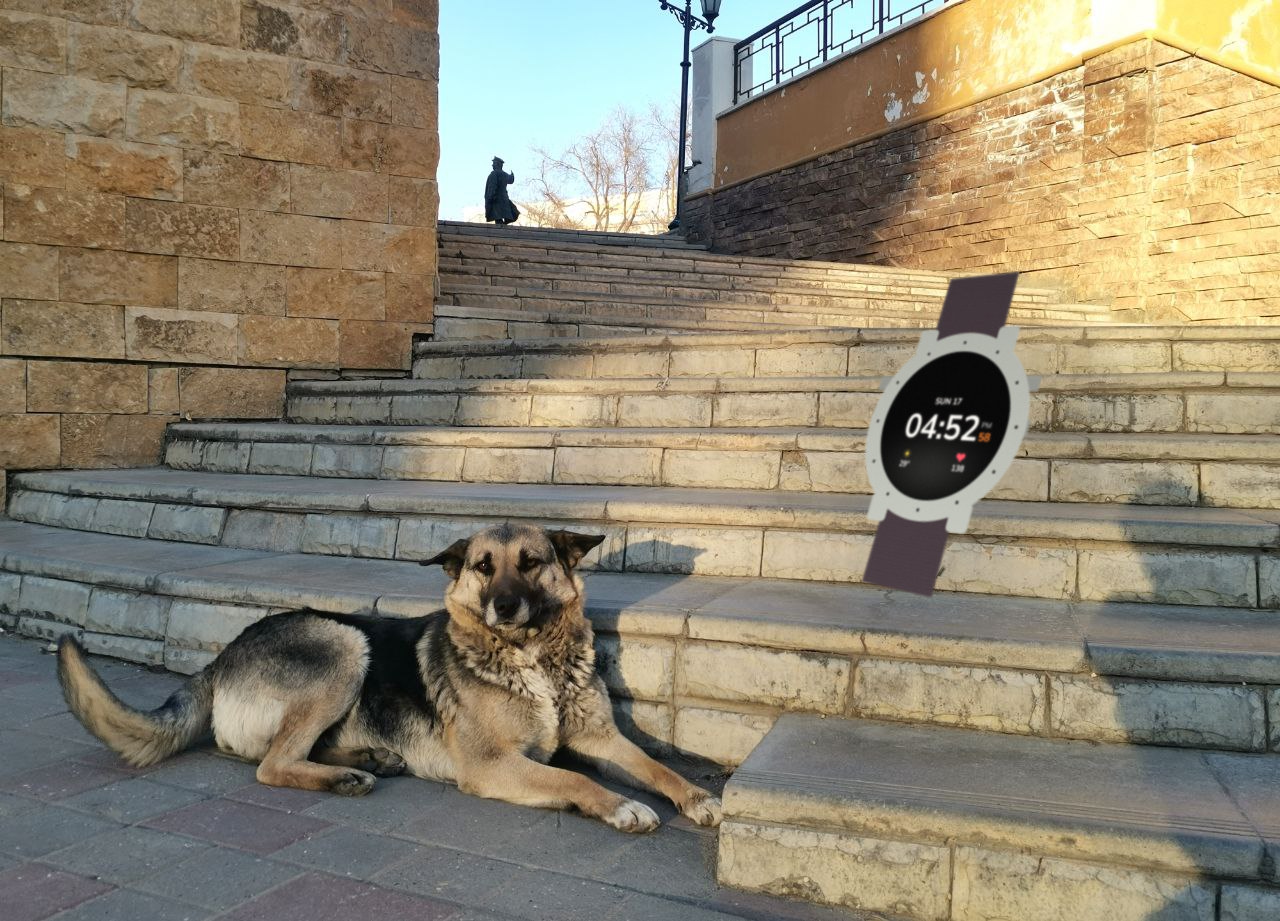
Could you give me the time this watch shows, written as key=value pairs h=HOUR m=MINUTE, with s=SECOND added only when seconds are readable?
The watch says h=4 m=52
